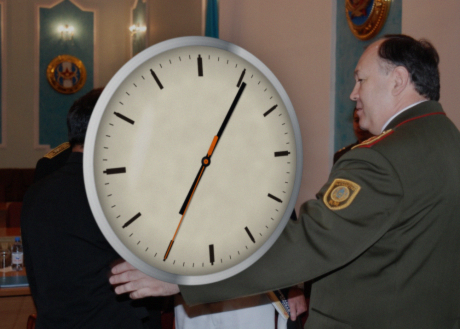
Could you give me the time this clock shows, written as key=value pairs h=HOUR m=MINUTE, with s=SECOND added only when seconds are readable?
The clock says h=7 m=5 s=35
